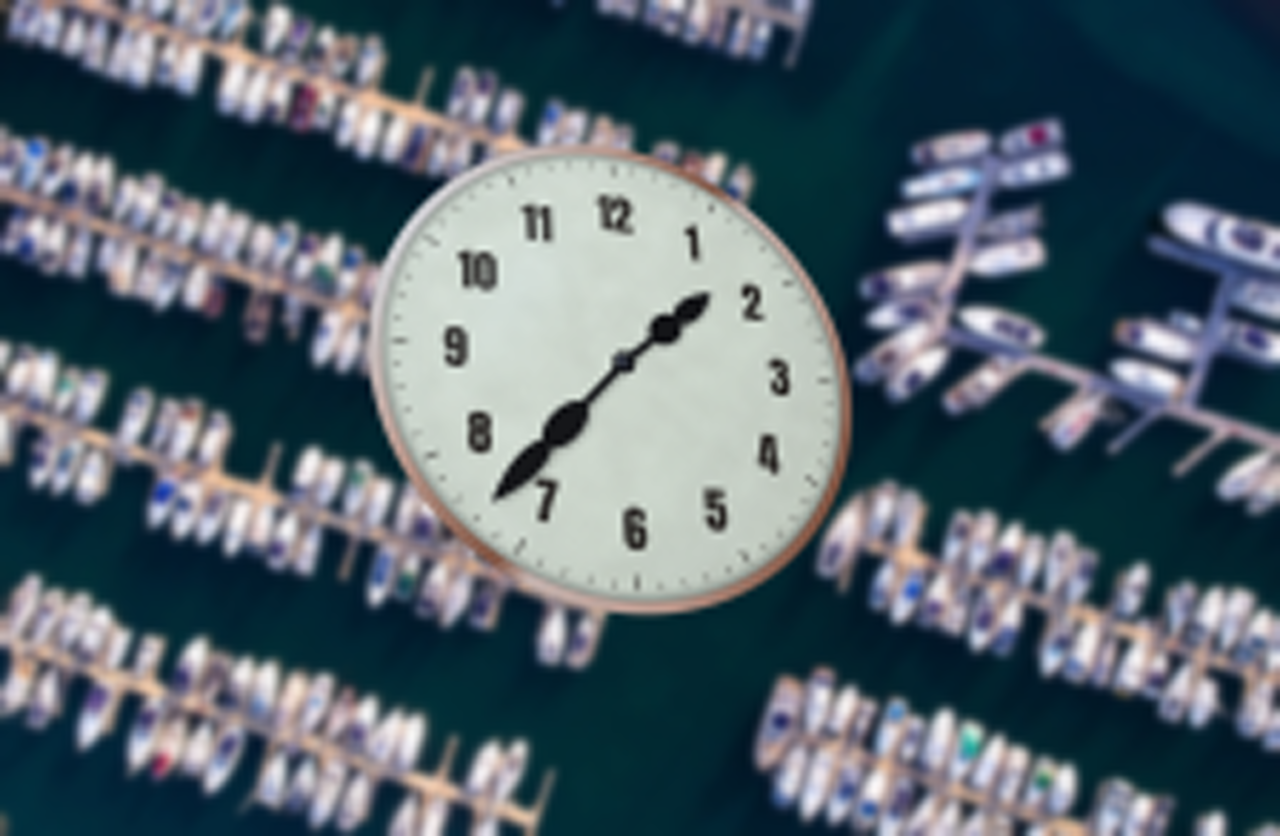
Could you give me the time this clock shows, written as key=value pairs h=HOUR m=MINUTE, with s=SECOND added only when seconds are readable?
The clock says h=1 m=37
